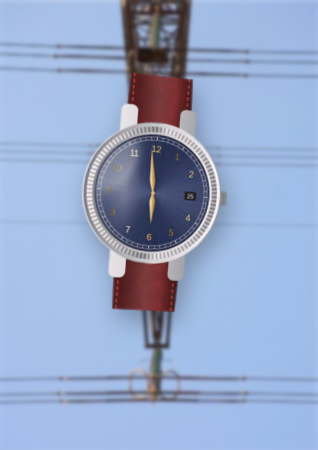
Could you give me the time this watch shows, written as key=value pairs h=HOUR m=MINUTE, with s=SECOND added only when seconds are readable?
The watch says h=5 m=59
